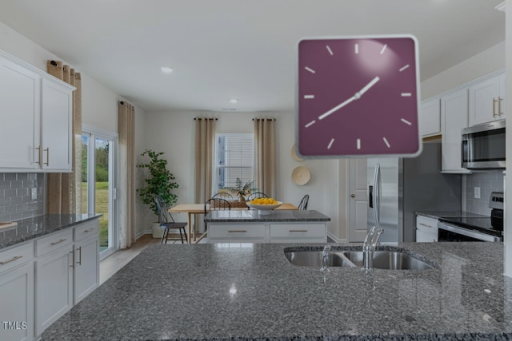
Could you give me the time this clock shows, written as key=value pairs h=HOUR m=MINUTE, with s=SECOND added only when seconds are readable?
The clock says h=1 m=40
